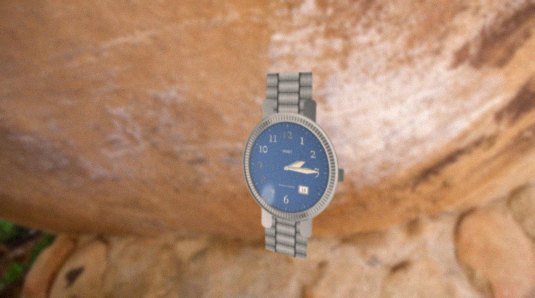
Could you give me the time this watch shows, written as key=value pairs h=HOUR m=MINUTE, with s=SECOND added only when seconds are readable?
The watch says h=2 m=15
